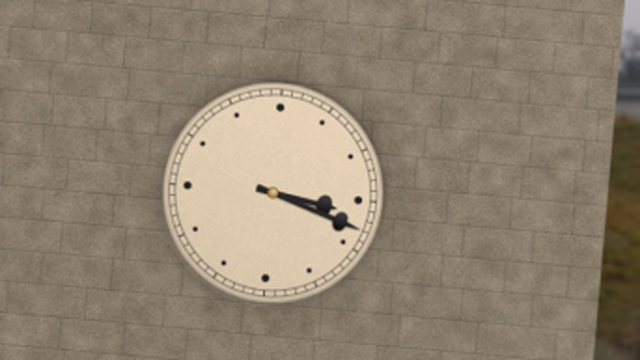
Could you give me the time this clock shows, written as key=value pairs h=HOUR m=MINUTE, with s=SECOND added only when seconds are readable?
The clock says h=3 m=18
